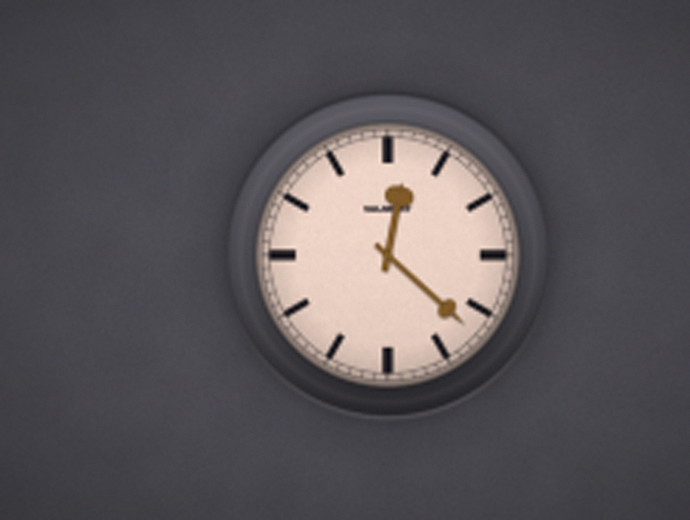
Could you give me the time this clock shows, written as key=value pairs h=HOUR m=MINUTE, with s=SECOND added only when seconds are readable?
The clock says h=12 m=22
